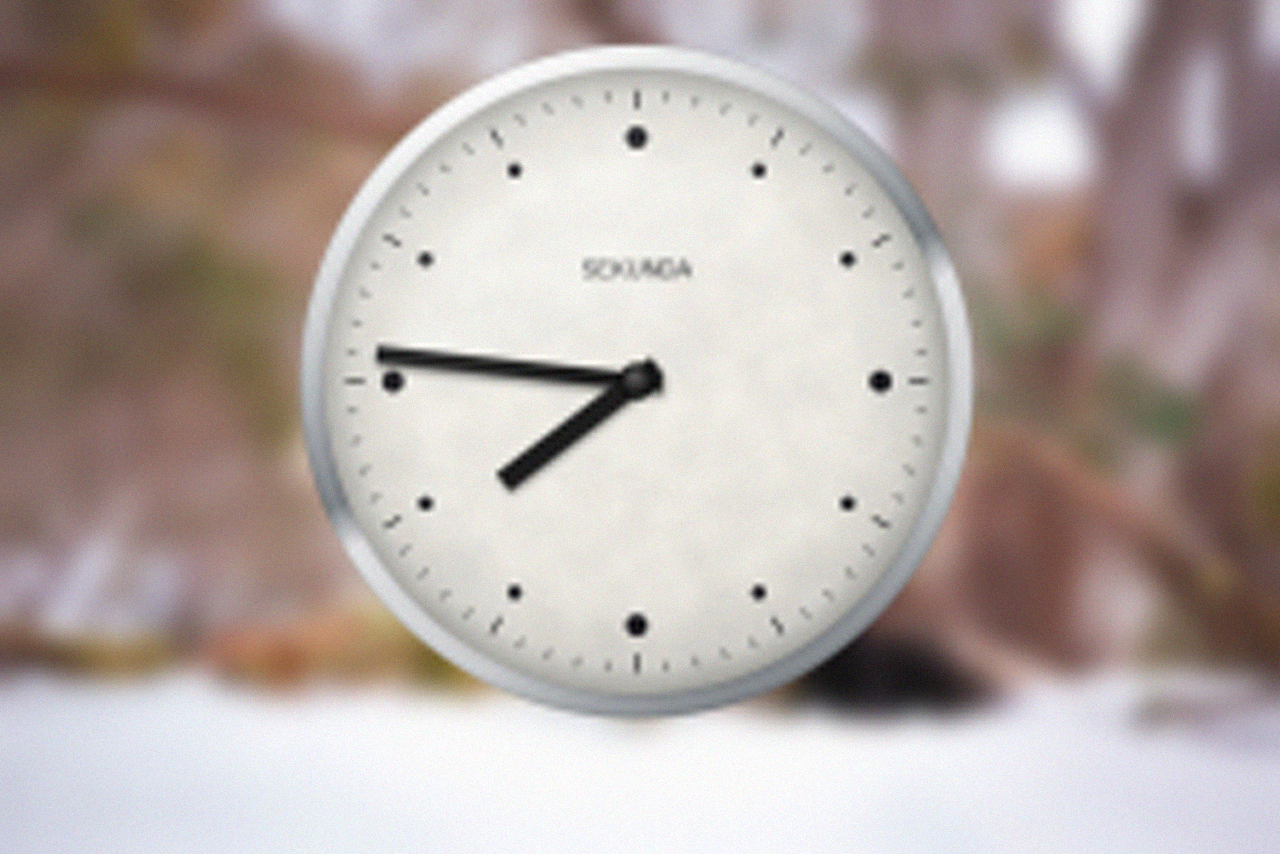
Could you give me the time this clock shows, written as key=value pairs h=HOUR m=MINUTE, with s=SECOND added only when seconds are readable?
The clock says h=7 m=46
